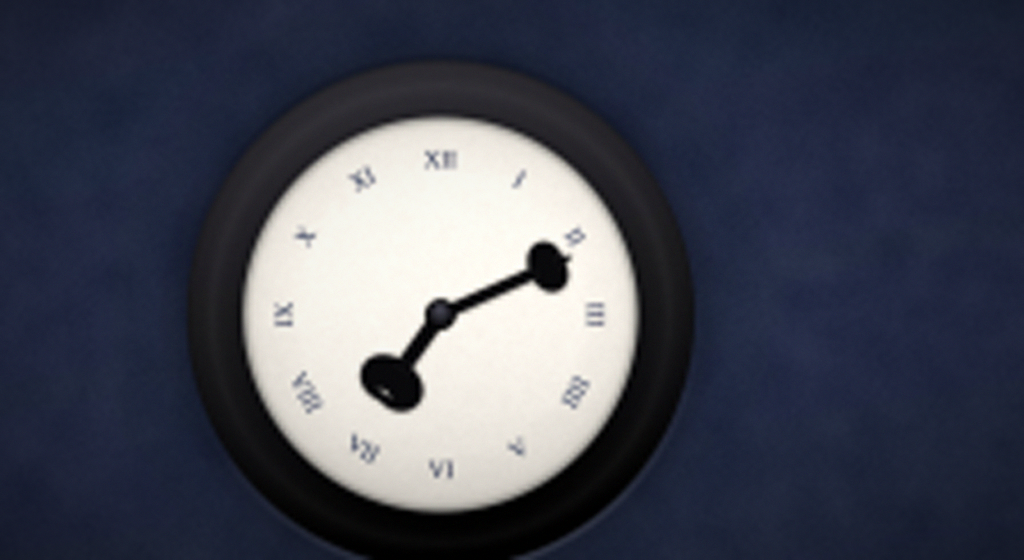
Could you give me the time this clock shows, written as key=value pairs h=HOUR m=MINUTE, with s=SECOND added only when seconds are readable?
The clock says h=7 m=11
